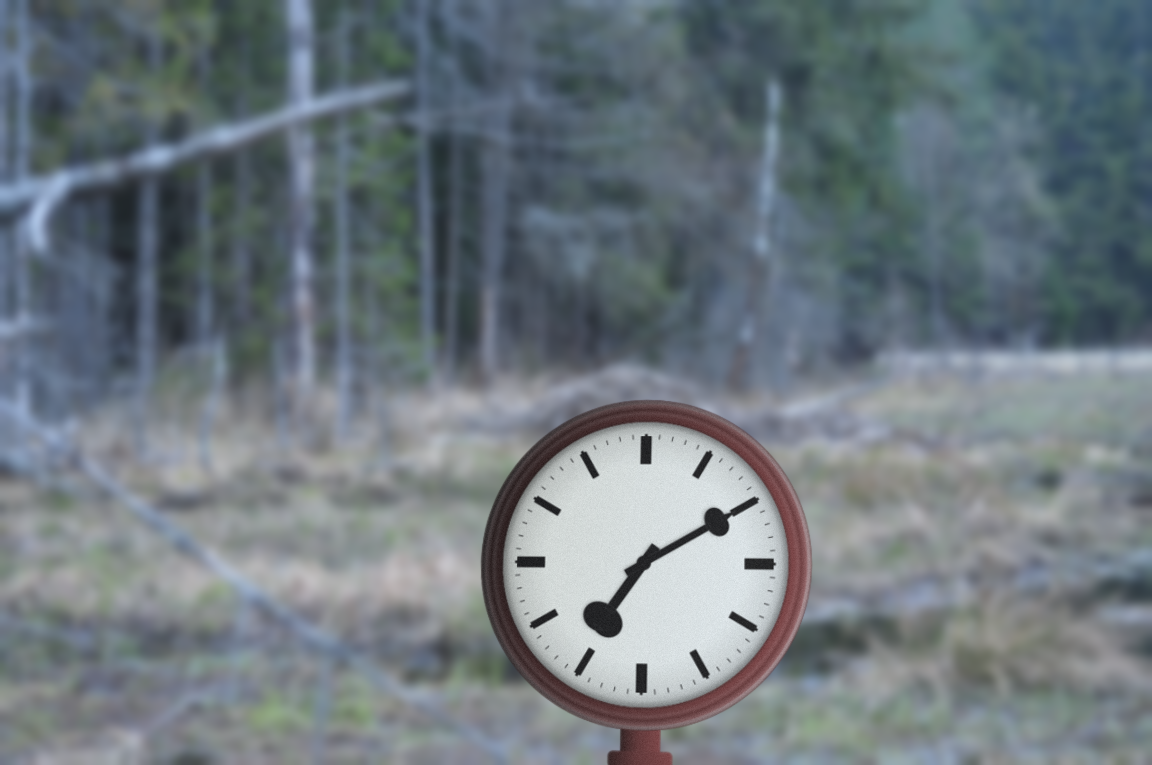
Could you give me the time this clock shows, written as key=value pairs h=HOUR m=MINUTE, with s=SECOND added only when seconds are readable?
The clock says h=7 m=10
